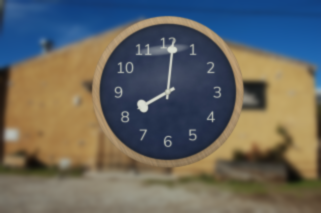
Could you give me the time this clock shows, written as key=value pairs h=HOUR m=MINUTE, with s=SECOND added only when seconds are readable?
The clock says h=8 m=1
